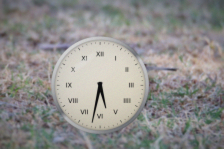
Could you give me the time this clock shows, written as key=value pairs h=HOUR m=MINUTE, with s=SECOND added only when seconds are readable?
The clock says h=5 m=32
